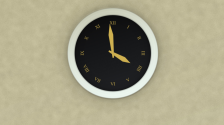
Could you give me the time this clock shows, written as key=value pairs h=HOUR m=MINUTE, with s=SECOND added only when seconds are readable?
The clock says h=3 m=59
